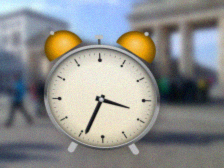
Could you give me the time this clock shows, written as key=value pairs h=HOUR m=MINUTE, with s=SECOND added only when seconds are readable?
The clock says h=3 m=34
